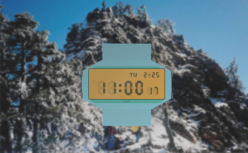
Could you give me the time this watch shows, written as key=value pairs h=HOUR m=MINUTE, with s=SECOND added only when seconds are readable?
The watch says h=11 m=0 s=17
